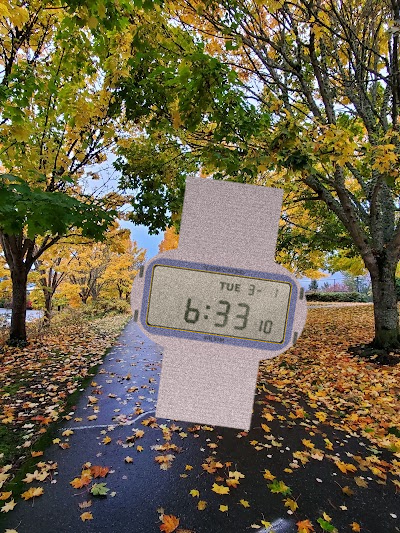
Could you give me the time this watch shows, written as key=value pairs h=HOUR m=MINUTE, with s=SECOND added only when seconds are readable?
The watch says h=6 m=33 s=10
